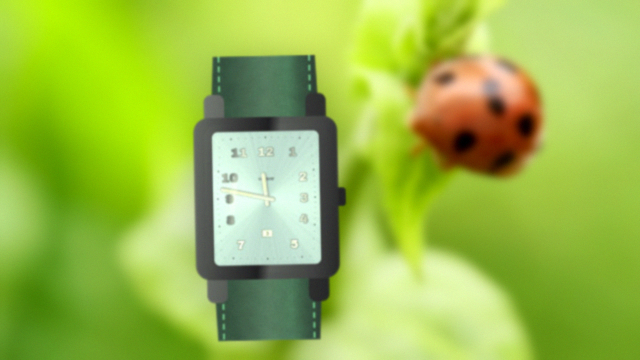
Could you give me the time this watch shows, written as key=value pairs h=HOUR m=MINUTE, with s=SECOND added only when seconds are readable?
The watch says h=11 m=47
